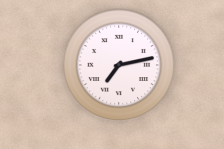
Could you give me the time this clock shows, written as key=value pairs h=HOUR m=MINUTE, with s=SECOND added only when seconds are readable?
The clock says h=7 m=13
